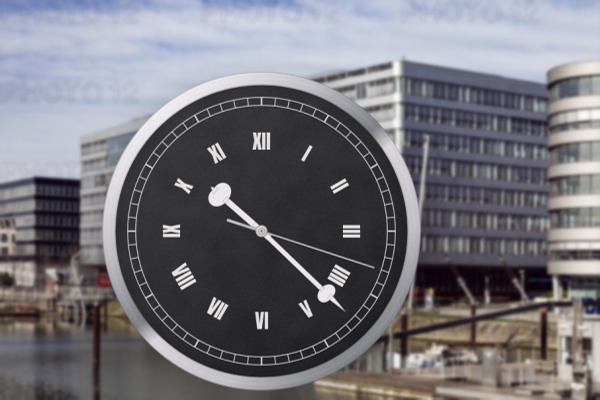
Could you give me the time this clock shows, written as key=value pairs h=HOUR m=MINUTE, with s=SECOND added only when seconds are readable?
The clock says h=10 m=22 s=18
